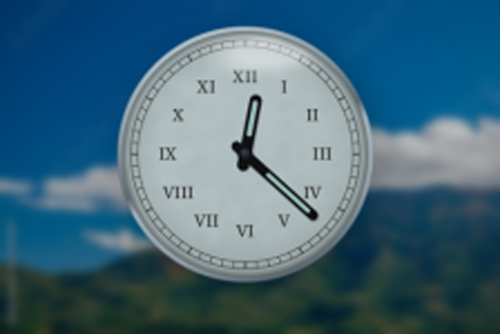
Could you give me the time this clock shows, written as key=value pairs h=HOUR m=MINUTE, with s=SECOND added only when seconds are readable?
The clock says h=12 m=22
